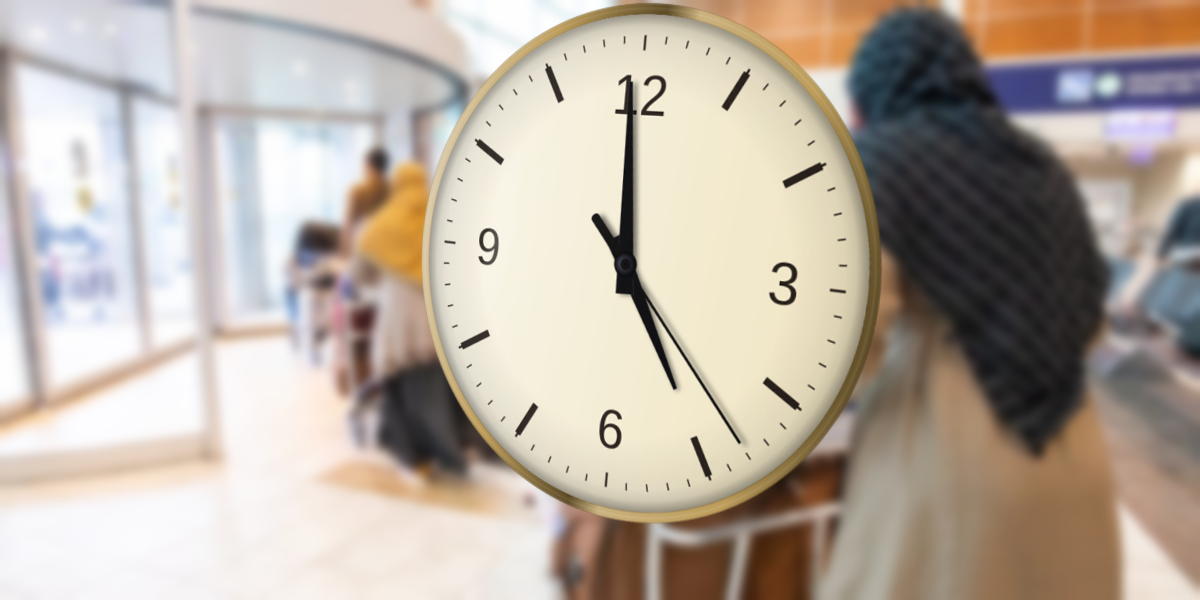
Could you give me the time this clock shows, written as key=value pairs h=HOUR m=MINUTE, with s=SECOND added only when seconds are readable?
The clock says h=4 m=59 s=23
